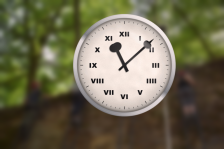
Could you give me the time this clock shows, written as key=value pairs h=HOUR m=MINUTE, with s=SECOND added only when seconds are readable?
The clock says h=11 m=8
